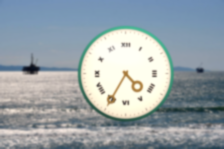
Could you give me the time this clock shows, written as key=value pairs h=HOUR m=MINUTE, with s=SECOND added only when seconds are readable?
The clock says h=4 m=35
